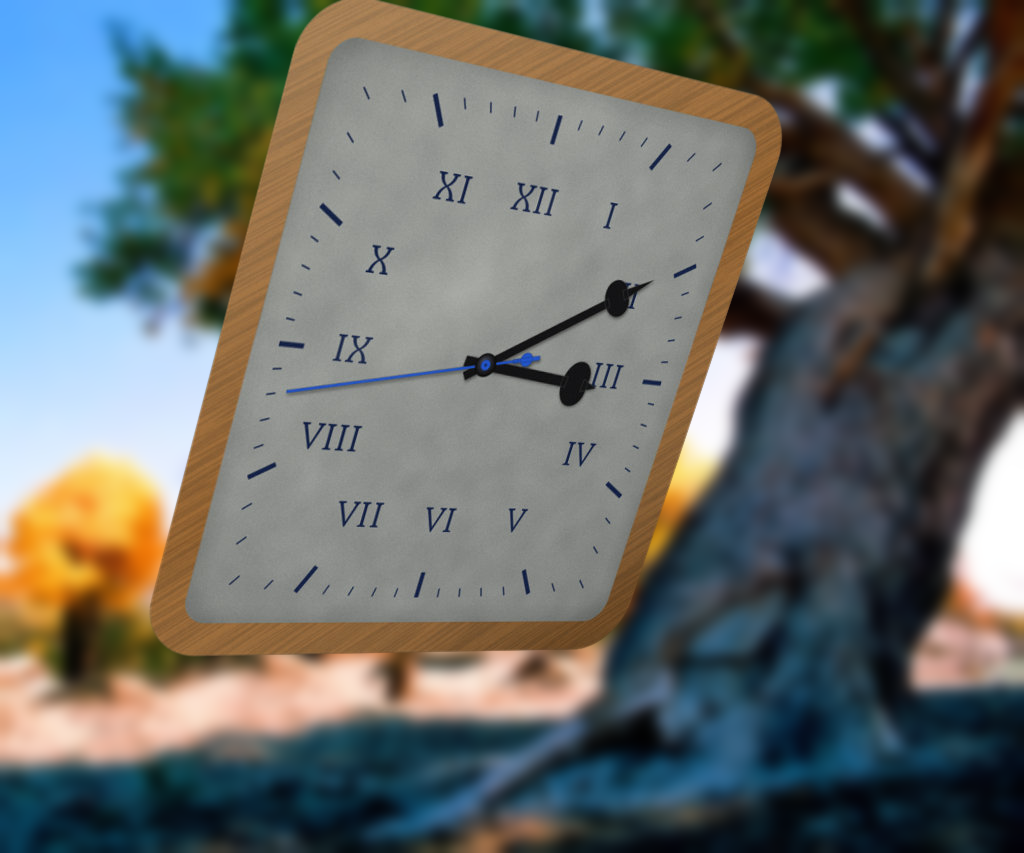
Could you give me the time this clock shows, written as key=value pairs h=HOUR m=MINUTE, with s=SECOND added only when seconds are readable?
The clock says h=3 m=9 s=43
